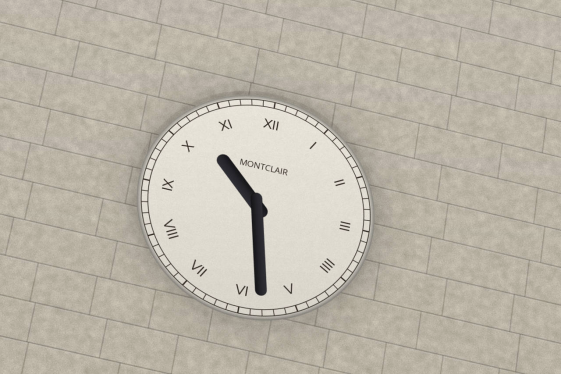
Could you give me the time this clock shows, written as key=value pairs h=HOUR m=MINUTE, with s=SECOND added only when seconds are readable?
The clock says h=10 m=28
